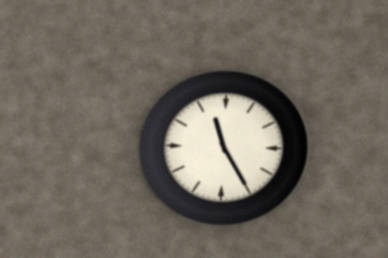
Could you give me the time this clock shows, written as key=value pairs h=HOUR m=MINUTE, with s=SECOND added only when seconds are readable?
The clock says h=11 m=25
